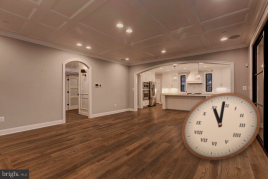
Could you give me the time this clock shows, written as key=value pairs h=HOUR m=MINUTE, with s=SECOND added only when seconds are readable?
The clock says h=10 m=59
